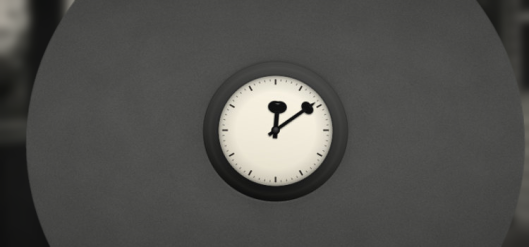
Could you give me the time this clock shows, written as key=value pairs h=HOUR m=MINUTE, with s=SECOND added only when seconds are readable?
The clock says h=12 m=9
